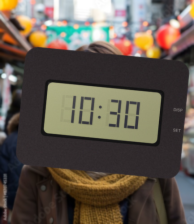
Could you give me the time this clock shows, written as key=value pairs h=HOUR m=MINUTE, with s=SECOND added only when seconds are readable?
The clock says h=10 m=30
